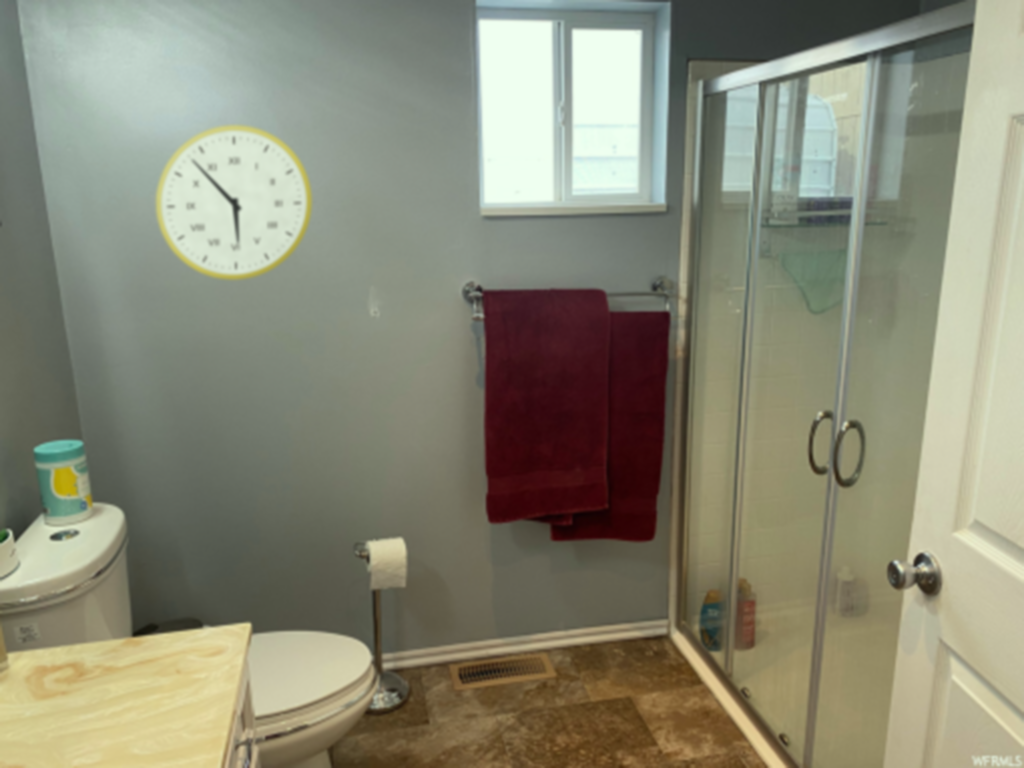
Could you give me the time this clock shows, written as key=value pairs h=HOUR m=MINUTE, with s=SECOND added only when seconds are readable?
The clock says h=5 m=53
